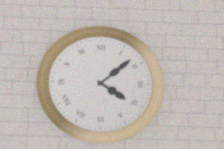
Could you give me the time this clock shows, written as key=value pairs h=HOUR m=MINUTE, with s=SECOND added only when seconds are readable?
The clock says h=4 m=8
